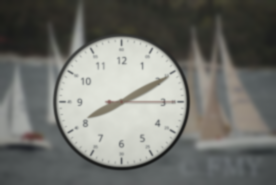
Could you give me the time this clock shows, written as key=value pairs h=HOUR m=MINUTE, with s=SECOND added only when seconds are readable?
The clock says h=8 m=10 s=15
